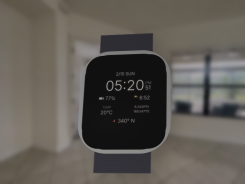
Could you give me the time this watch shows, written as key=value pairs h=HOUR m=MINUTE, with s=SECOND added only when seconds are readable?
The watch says h=5 m=20
